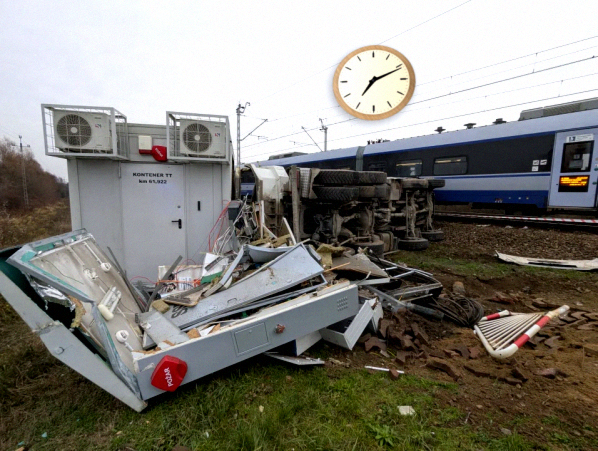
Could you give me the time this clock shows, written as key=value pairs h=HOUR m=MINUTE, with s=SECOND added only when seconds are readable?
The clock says h=7 m=11
